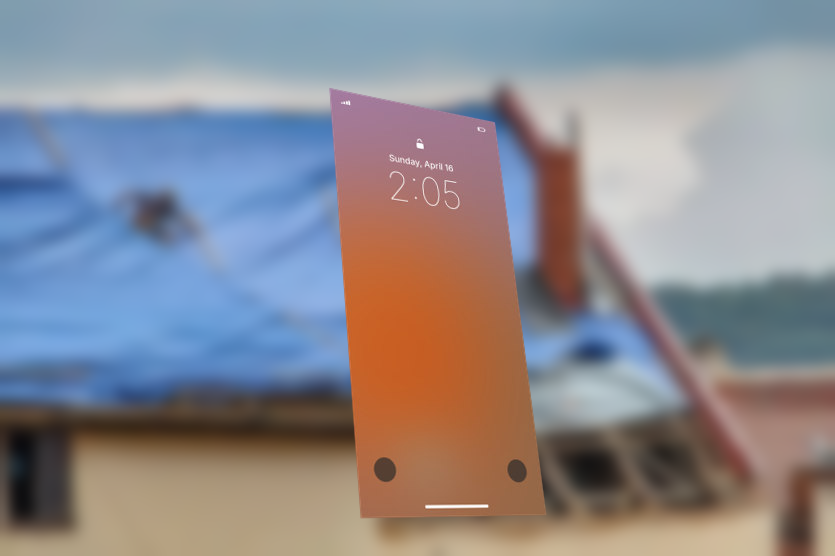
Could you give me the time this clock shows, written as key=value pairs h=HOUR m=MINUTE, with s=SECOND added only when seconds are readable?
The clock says h=2 m=5
